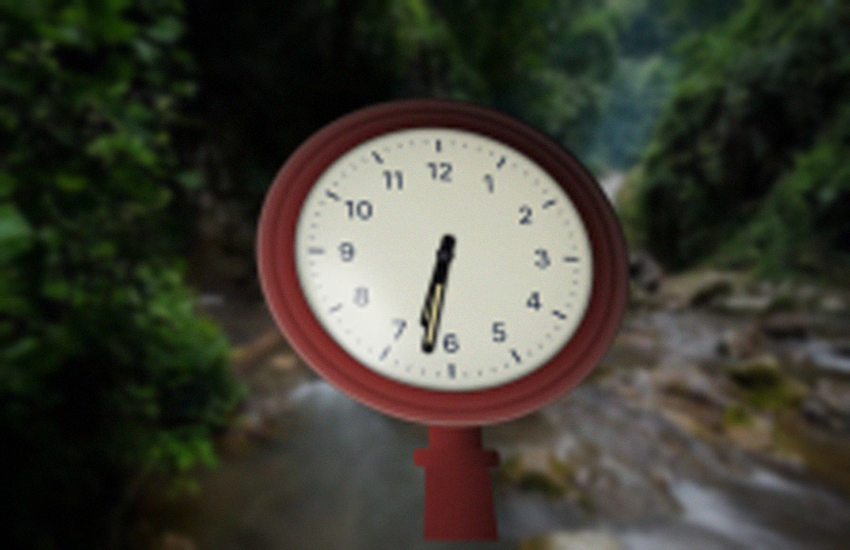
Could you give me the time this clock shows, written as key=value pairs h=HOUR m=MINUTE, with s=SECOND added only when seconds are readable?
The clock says h=6 m=32
